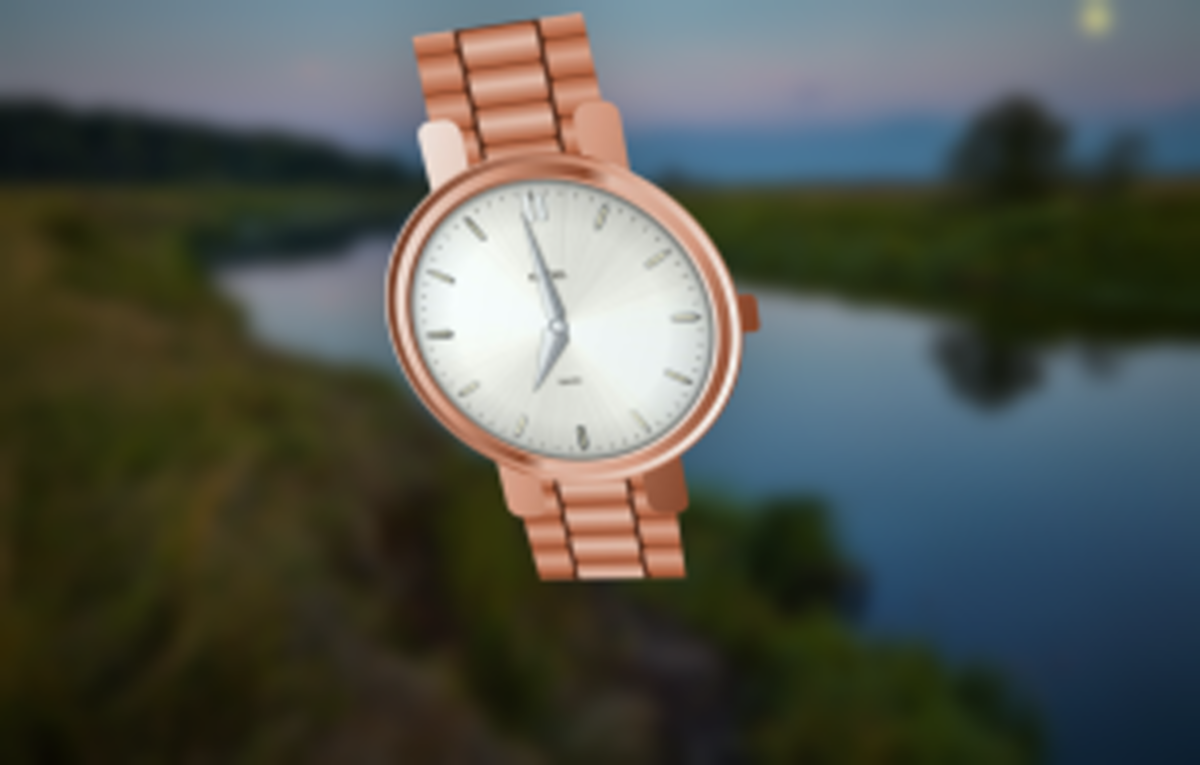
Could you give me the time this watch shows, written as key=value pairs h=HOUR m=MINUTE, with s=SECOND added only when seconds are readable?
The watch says h=6 m=59
